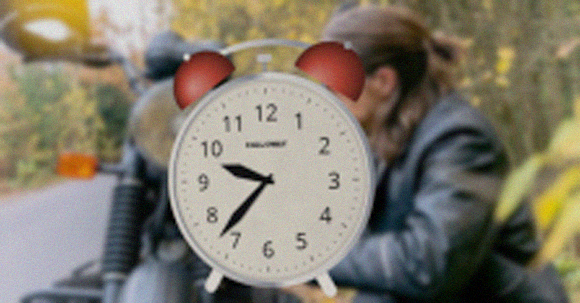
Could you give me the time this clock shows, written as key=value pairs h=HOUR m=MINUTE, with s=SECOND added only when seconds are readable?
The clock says h=9 m=37
